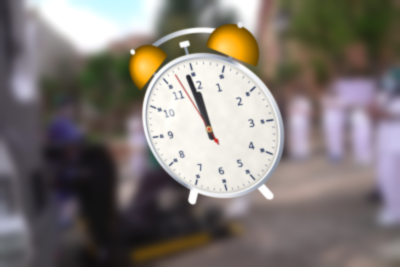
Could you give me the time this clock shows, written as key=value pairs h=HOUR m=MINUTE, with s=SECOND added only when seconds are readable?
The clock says h=11 m=58 s=57
